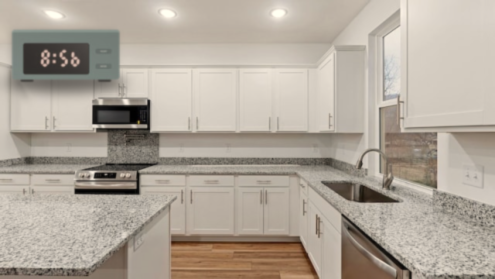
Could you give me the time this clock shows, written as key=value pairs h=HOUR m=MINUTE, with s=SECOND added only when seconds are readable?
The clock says h=8 m=56
